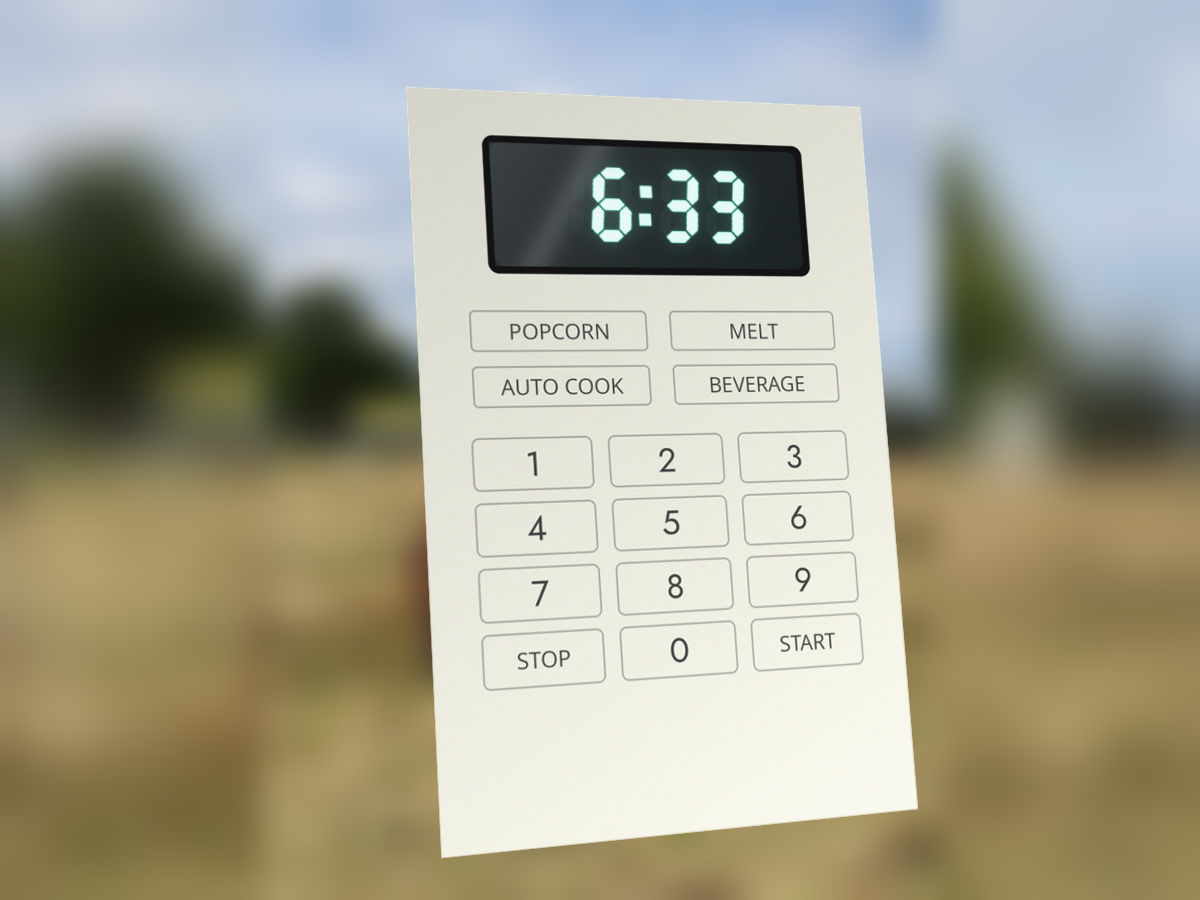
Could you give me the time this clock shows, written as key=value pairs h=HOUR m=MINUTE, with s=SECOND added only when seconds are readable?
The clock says h=6 m=33
